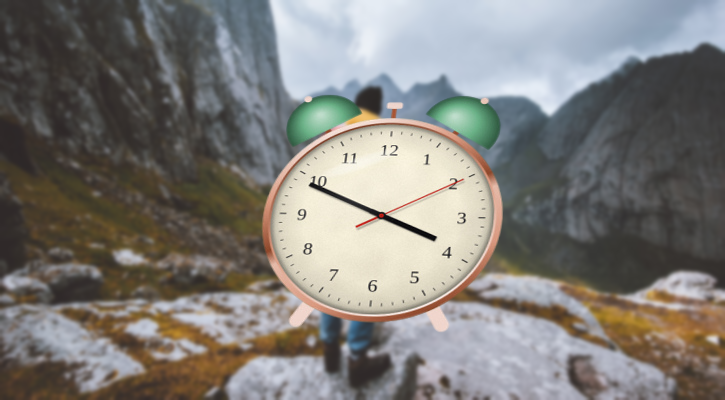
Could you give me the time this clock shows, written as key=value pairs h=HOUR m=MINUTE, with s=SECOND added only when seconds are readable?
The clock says h=3 m=49 s=10
